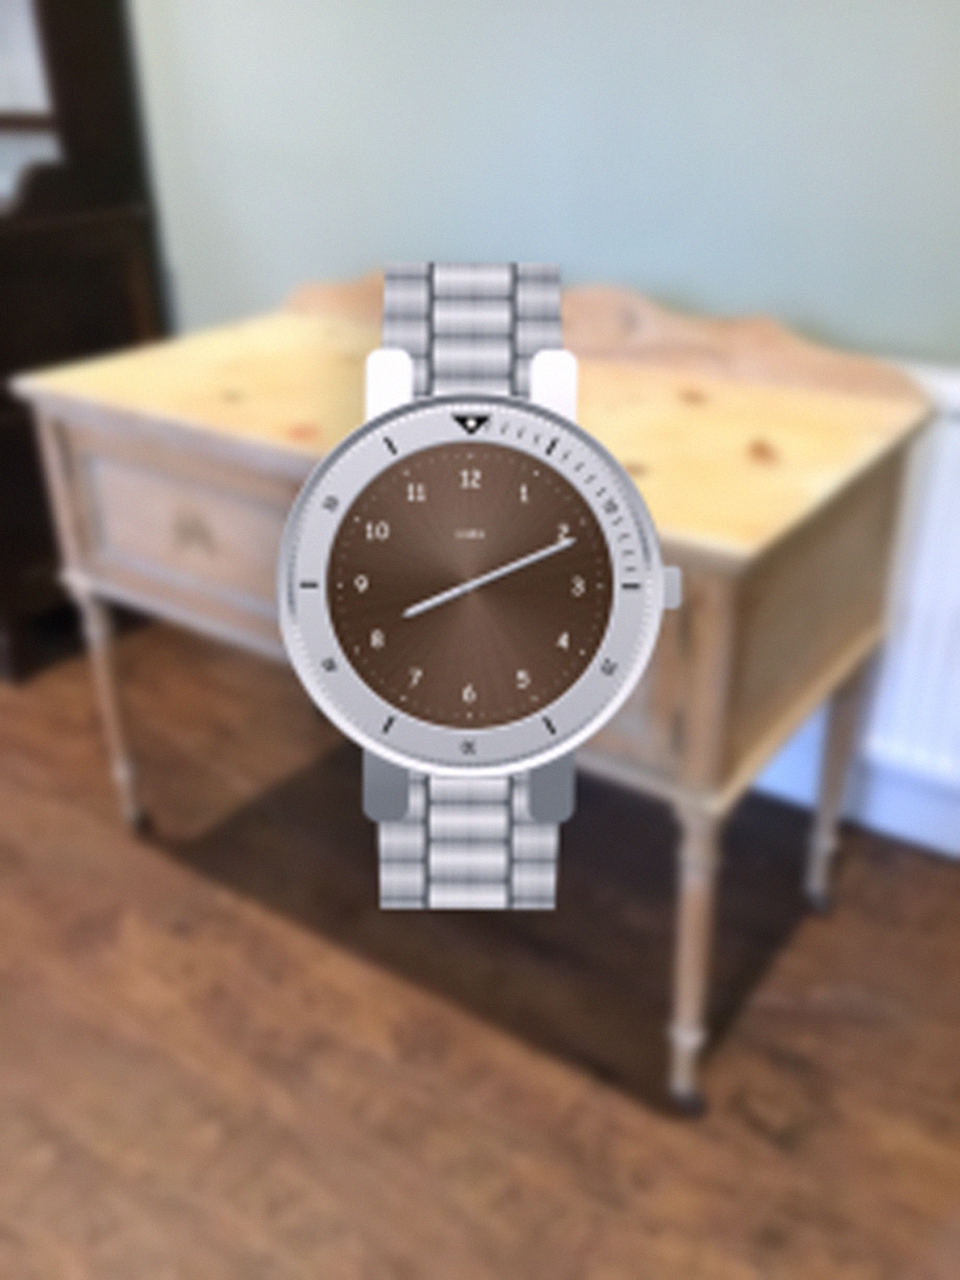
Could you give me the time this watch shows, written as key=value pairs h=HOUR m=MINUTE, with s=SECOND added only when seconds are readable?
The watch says h=8 m=11
